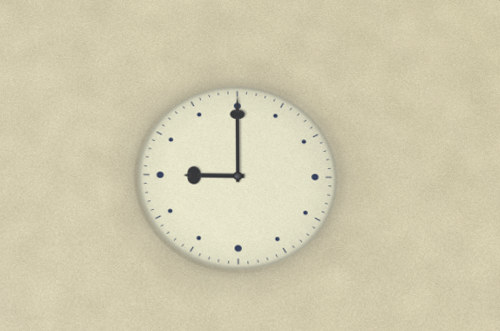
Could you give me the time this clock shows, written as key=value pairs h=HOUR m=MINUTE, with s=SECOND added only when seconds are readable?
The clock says h=9 m=0
